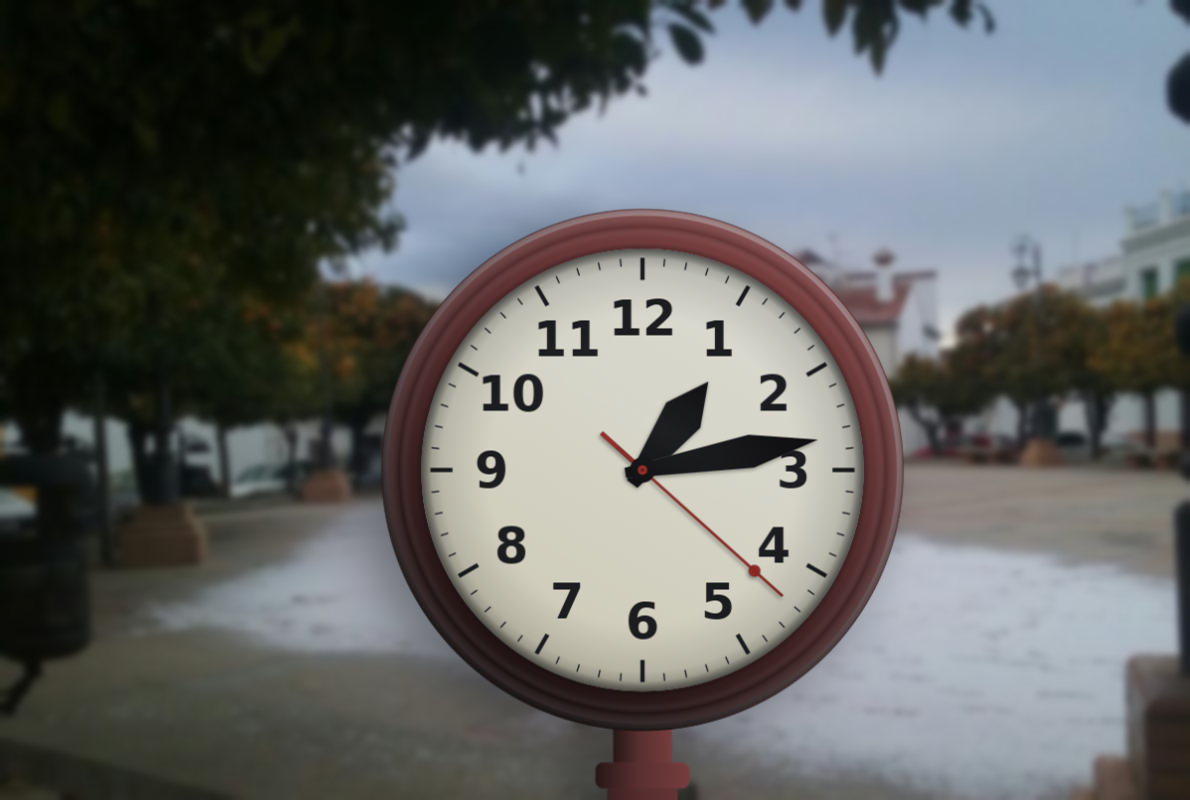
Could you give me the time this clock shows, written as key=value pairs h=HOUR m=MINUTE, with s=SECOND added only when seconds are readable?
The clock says h=1 m=13 s=22
